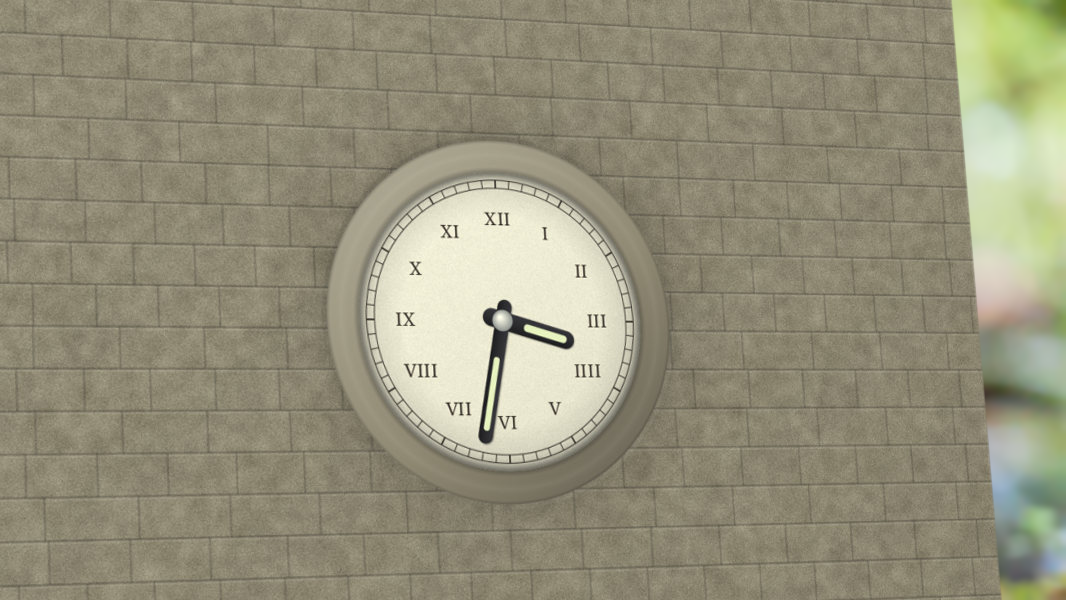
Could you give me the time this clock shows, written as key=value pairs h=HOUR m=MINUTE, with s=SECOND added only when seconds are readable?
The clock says h=3 m=32
